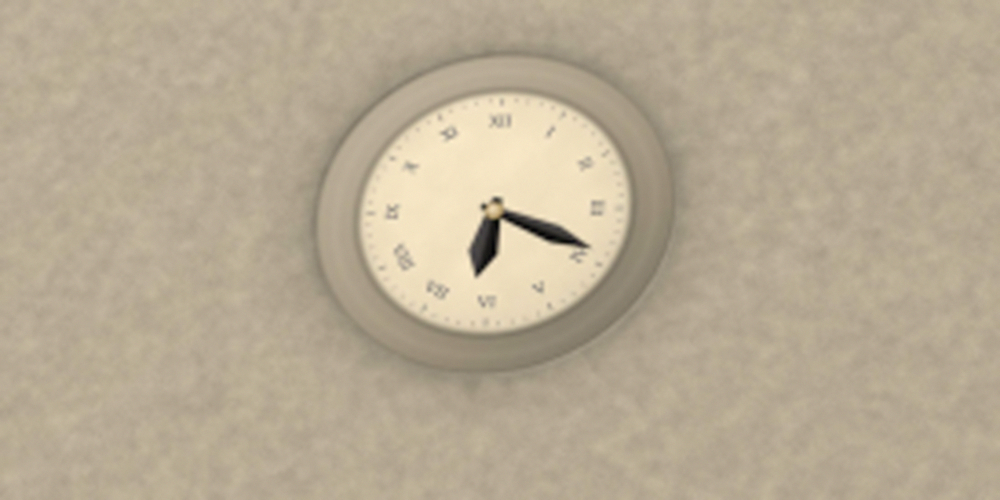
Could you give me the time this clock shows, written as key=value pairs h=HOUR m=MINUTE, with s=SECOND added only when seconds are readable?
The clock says h=6 m=19
